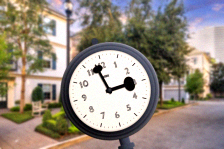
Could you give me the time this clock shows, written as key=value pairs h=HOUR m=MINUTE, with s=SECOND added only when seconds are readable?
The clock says h=2 m=58
